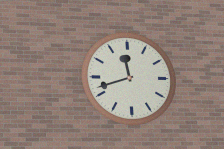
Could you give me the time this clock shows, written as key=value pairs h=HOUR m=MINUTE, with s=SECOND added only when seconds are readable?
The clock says h=11 m=42
